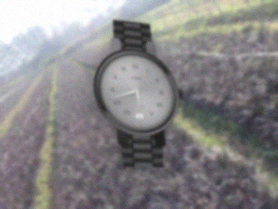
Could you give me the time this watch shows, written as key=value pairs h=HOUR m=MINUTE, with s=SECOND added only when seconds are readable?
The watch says h=5 m=42
